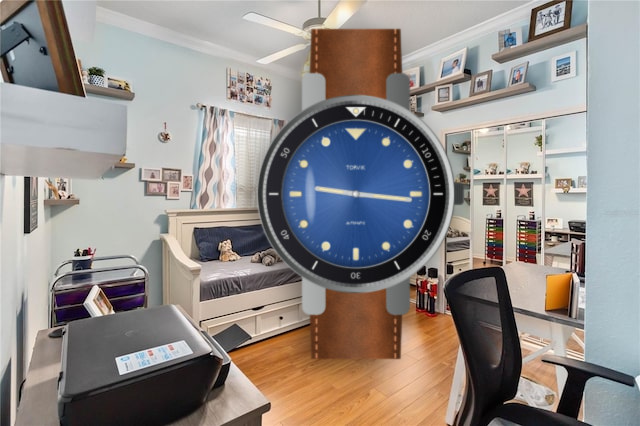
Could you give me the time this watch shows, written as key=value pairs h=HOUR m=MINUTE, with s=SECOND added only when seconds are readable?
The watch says h=9 m=16
